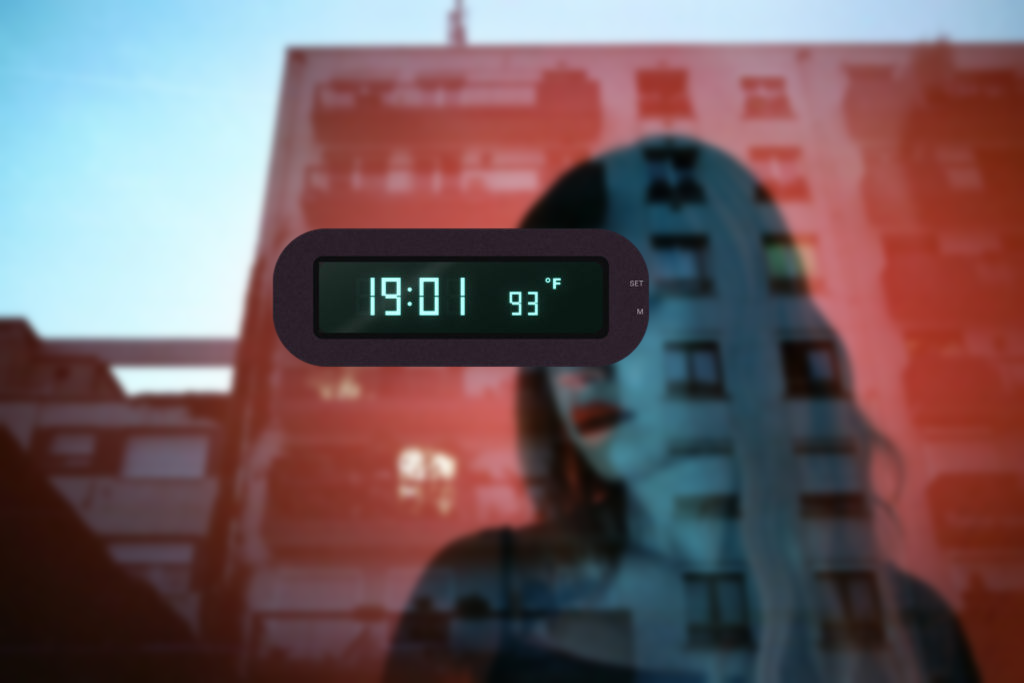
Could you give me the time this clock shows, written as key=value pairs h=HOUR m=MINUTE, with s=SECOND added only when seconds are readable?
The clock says h=19 m=1
